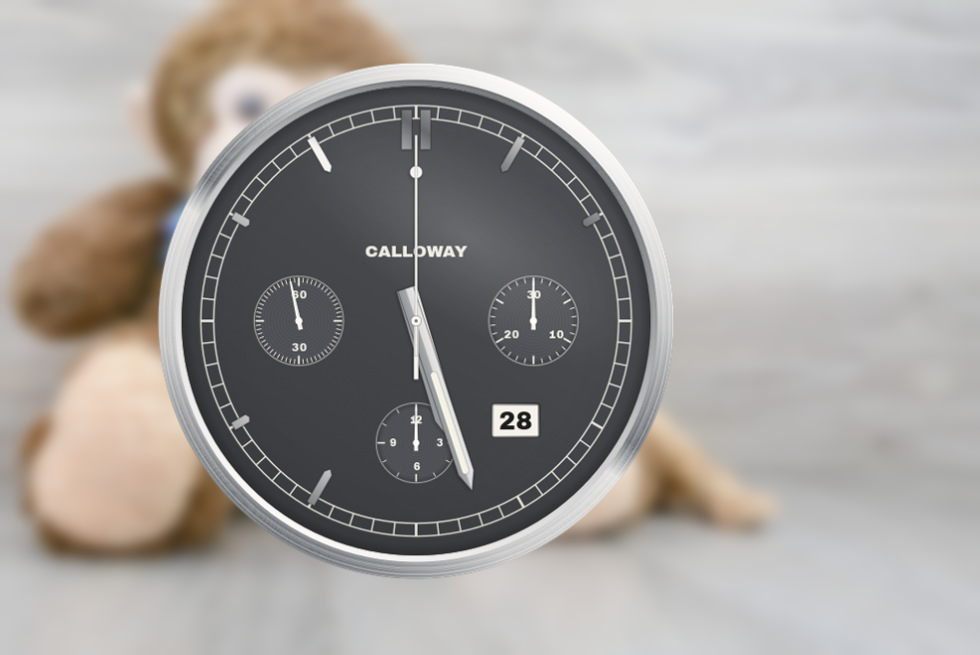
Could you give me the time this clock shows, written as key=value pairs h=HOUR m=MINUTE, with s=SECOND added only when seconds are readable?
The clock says h=5 m=26 s=58
